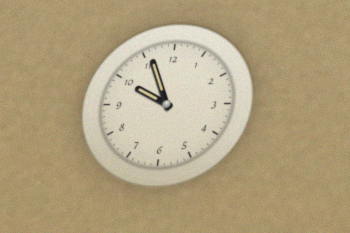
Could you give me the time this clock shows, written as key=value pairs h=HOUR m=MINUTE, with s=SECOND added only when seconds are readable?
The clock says h=9 m=56
